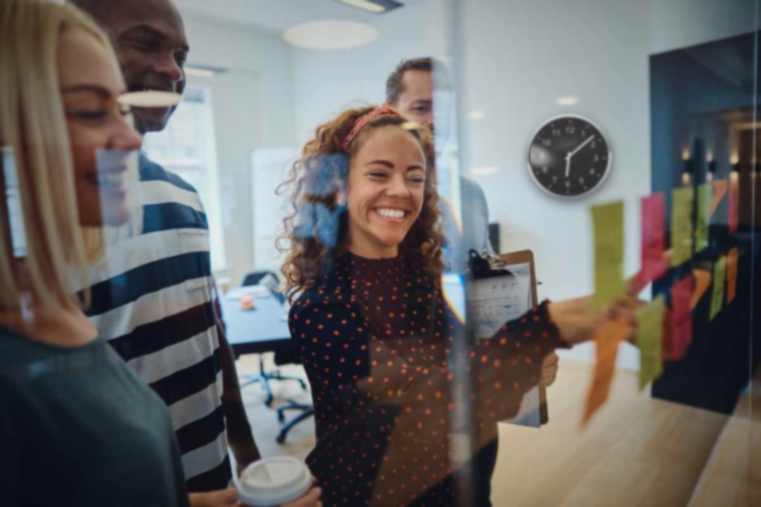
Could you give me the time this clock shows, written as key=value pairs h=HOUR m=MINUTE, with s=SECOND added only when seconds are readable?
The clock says h=6 m=8
